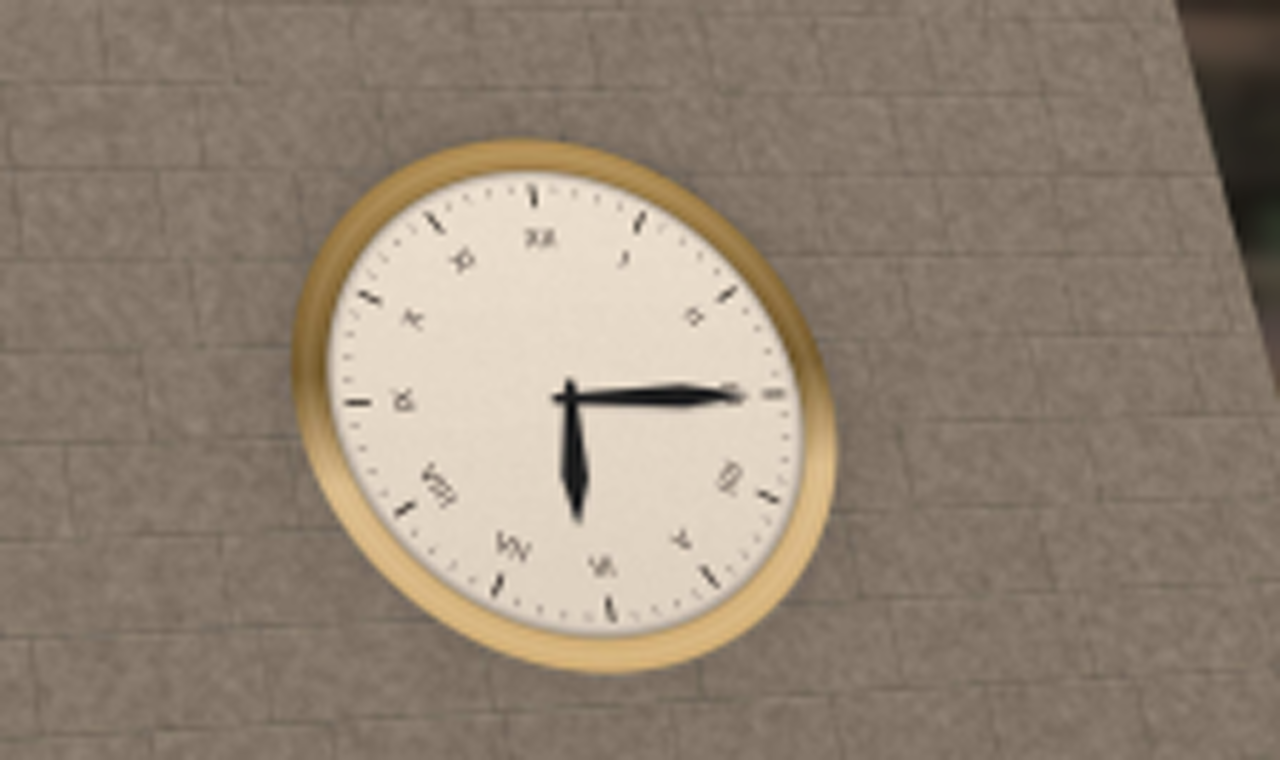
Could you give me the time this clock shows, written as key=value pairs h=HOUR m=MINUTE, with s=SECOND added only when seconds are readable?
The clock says h=6 m=15
